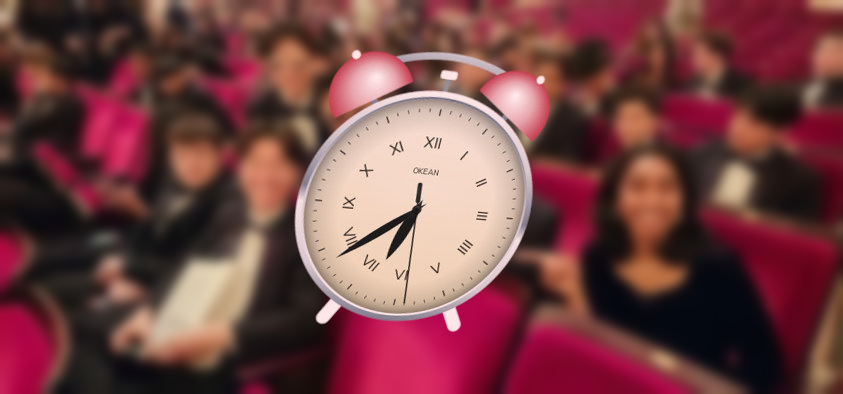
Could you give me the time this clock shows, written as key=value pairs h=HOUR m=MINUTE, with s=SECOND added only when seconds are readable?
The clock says h=6 m=38 s=29
